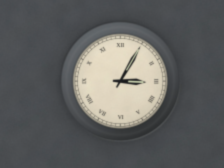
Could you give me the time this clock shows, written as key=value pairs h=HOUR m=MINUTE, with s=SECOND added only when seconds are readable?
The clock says h=3 m=5
